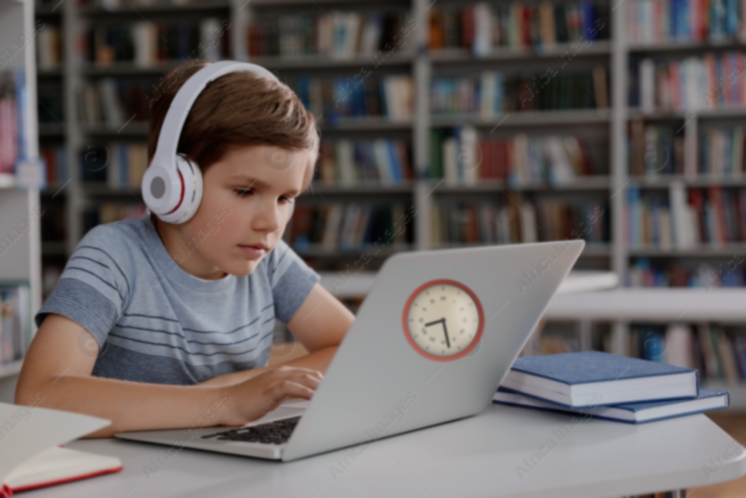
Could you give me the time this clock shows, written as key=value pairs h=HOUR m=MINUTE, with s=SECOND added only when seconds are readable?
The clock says h=8 m=28
